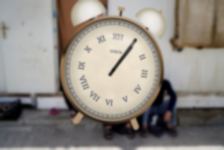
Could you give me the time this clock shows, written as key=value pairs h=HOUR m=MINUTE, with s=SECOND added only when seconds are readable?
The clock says h=1 m=5
